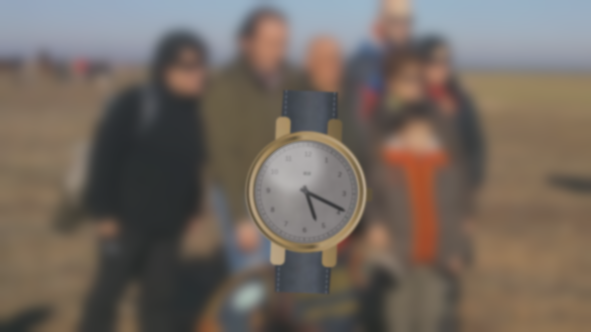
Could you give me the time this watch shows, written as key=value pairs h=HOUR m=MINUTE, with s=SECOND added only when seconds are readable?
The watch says h=5 m=19
